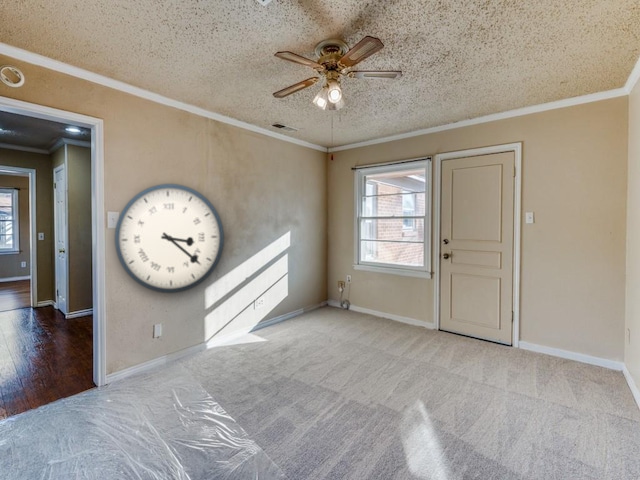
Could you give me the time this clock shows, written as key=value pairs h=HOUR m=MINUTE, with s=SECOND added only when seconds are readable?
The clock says h=3 m=22
